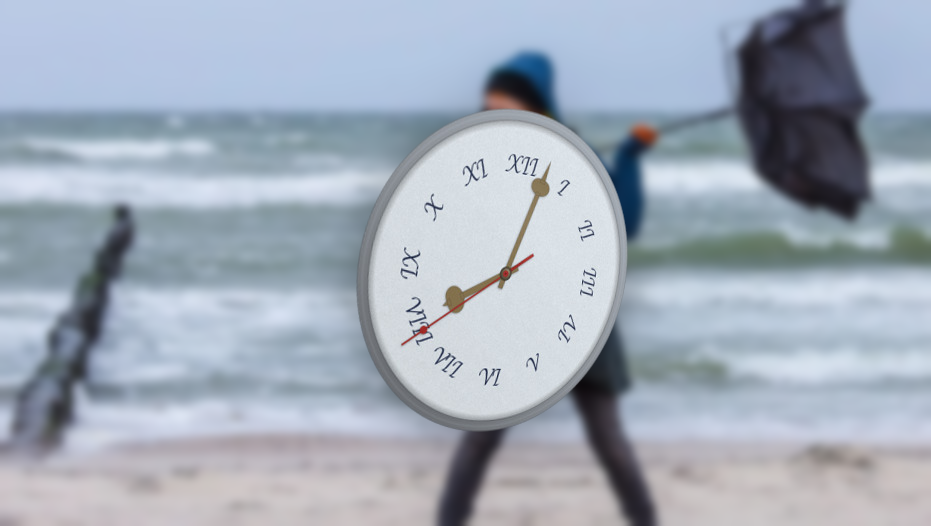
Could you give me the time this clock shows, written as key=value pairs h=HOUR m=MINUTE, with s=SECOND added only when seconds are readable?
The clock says h=8 m=2 s=39
